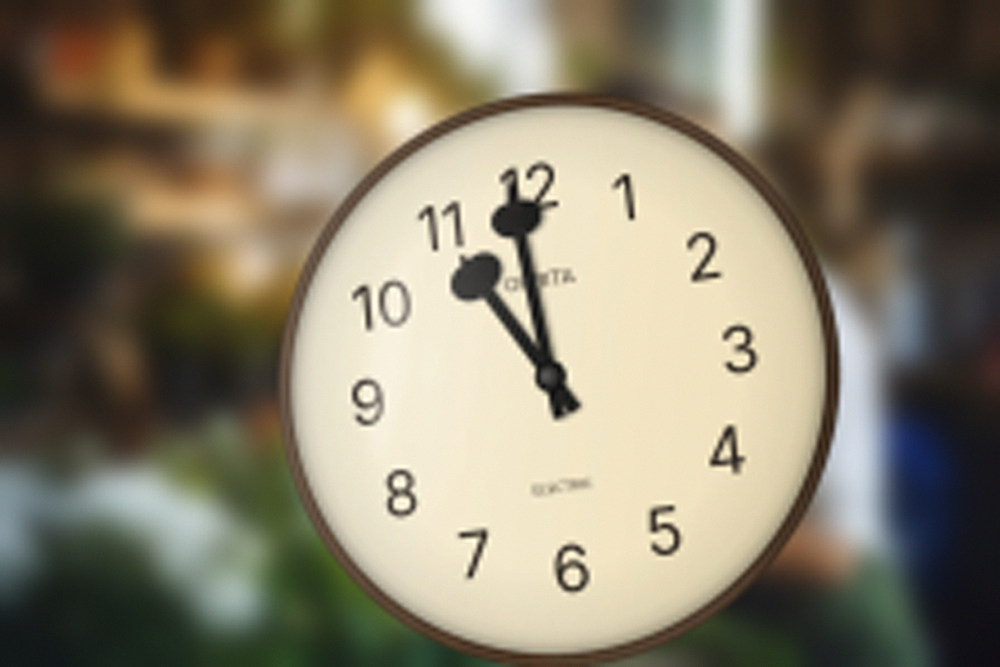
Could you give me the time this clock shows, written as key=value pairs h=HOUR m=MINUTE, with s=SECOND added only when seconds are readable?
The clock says h=10 m=59
